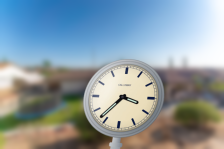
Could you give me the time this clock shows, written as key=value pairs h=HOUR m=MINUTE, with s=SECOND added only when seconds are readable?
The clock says h=3 m=37
